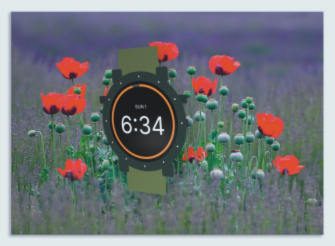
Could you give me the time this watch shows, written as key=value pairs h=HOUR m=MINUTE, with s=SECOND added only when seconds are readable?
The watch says h=6 m=34
